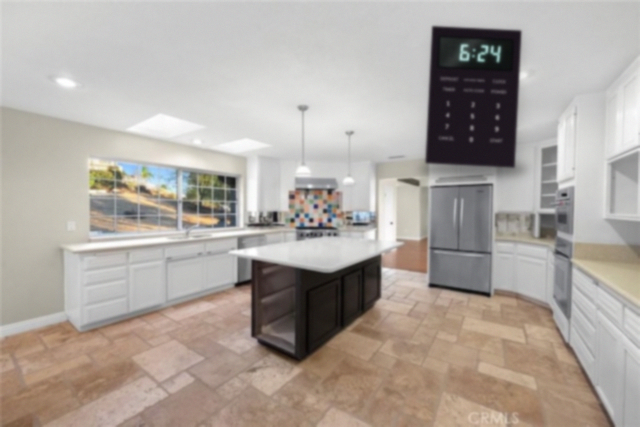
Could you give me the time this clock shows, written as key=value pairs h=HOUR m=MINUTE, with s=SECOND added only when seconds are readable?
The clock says h=6 m=24
